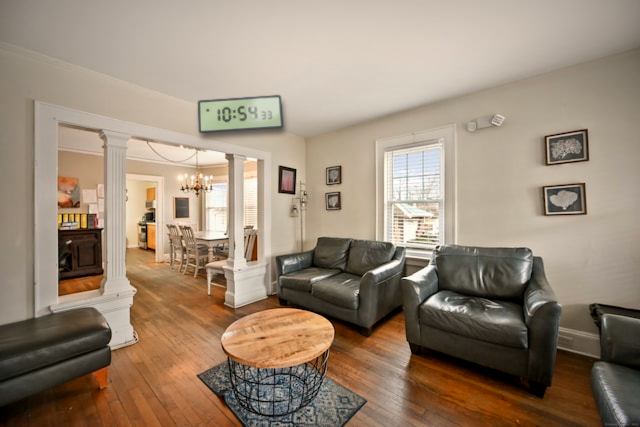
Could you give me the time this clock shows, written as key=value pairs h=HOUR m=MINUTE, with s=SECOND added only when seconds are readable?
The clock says h=10 m=54
